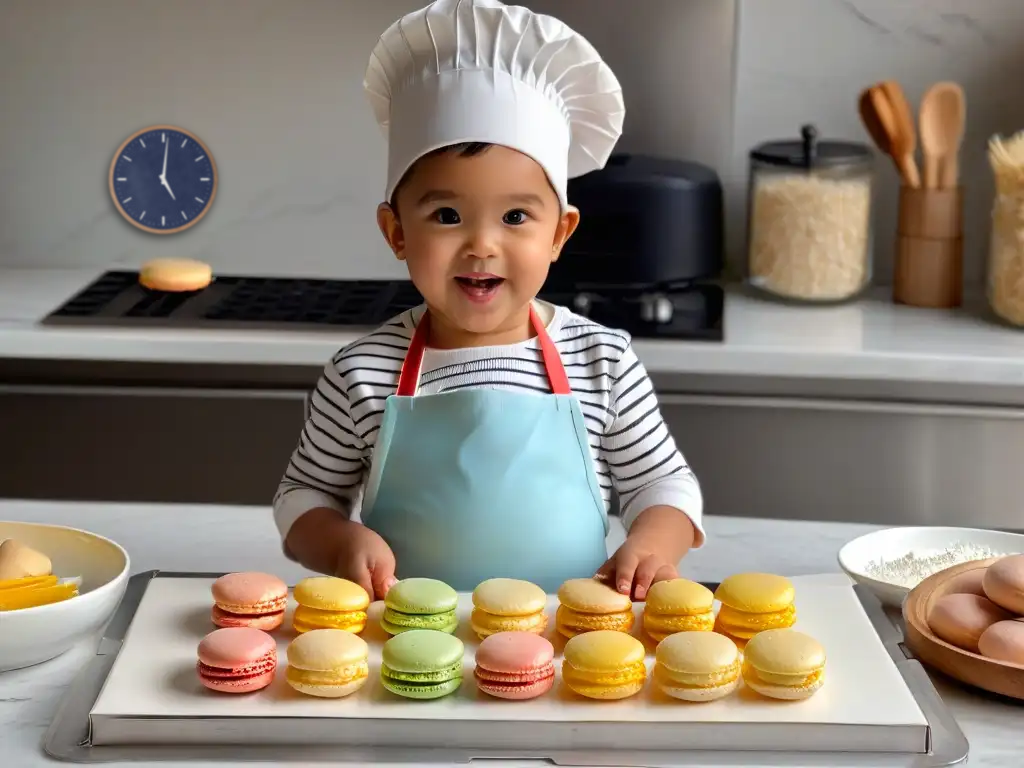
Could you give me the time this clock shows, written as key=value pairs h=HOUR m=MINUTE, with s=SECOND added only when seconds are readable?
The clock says h=5 m=1
